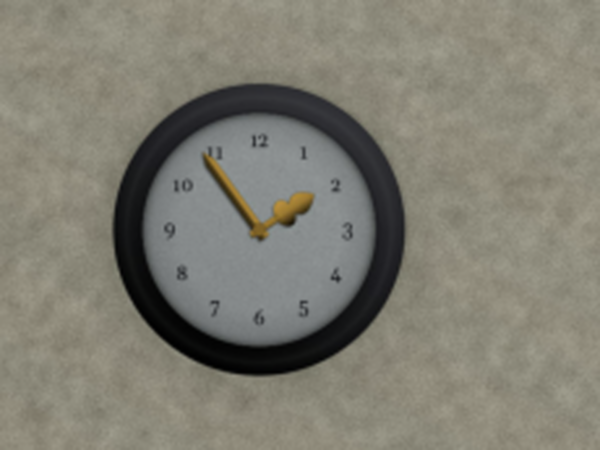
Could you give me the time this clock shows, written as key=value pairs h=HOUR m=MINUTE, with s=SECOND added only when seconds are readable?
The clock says h=1 m=54
